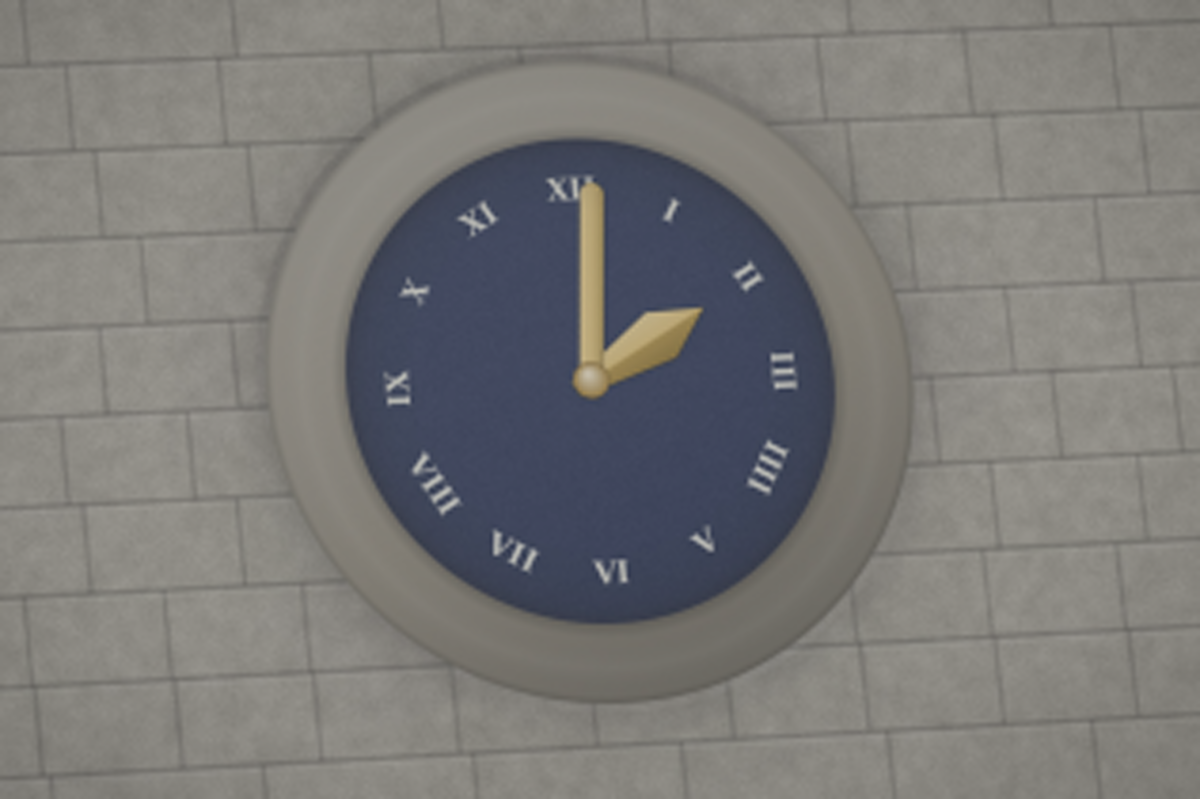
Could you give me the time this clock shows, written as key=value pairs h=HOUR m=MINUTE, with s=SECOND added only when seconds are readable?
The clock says h=2 m=1
